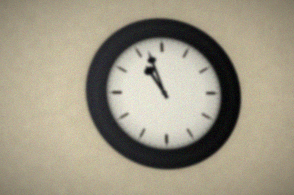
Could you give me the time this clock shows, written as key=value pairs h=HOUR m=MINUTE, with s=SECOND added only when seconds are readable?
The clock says h=10 m=57
